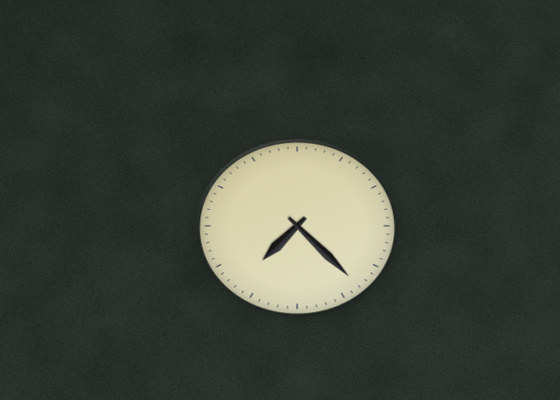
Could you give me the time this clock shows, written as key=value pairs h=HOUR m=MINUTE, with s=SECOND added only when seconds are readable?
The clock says h=7 m=23
